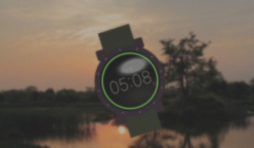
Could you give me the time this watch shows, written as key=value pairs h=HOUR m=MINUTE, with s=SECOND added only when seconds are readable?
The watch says h=5 m=8
